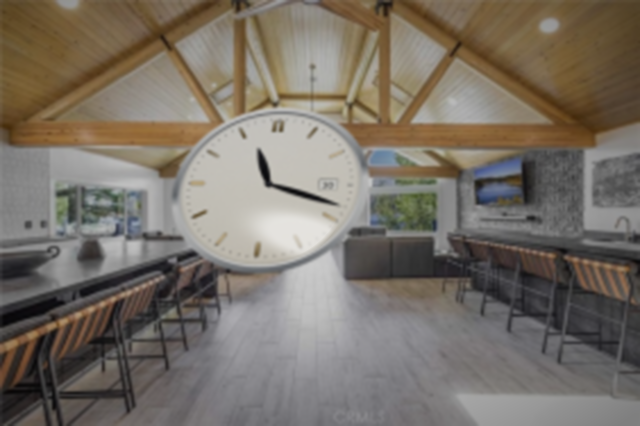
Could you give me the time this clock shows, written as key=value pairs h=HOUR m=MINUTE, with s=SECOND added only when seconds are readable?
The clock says h=11 m=18
